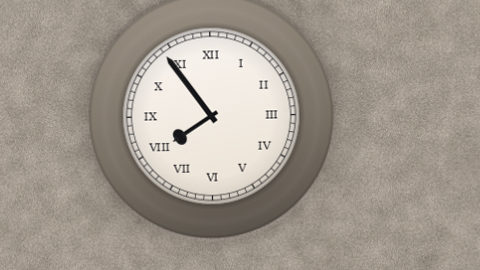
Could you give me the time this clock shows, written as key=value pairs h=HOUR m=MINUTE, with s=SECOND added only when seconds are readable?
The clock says h=7 m=54
